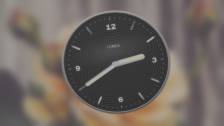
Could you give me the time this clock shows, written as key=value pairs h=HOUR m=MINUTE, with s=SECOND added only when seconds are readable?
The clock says h=2 m=40
